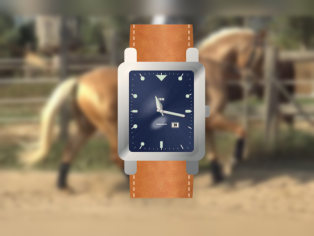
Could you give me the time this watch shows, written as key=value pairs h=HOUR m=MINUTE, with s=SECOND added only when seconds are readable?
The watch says h=11 m=17
